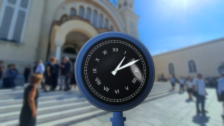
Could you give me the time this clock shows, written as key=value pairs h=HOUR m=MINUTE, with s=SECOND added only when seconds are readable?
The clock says h=1 m=11
